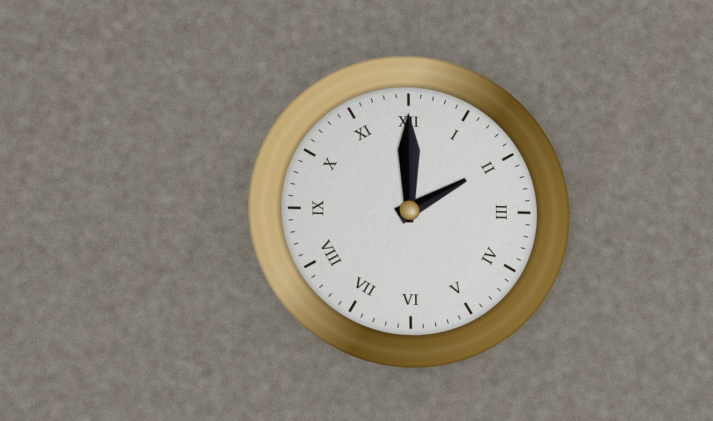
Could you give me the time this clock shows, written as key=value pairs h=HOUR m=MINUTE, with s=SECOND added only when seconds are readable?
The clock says h=2 m=0
